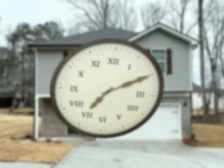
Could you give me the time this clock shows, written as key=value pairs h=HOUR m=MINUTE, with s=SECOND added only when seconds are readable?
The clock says h=7 m=10
